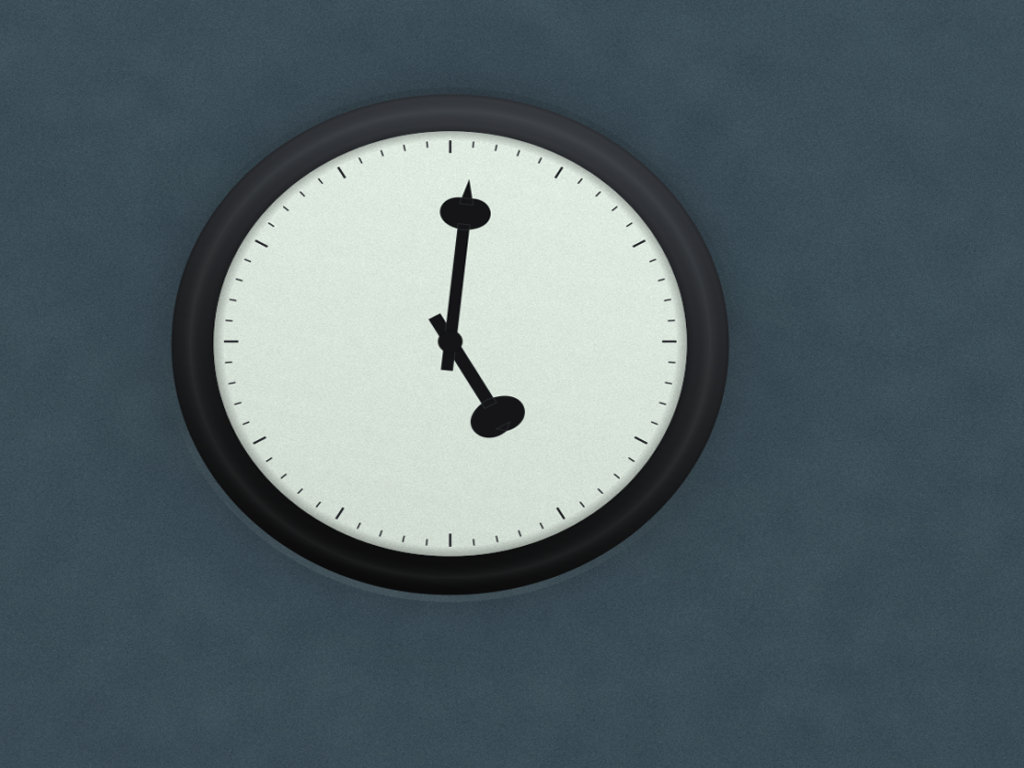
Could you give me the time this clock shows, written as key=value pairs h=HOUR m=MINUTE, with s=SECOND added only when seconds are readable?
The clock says h=5 m=1
